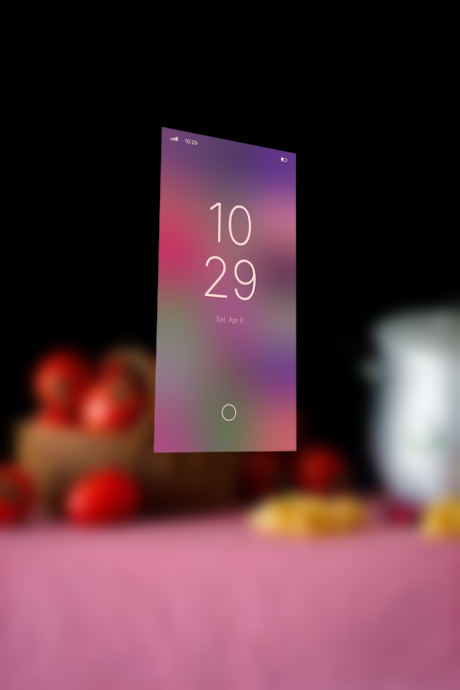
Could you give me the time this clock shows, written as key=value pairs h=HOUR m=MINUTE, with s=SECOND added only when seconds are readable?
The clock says h=10 m=29
